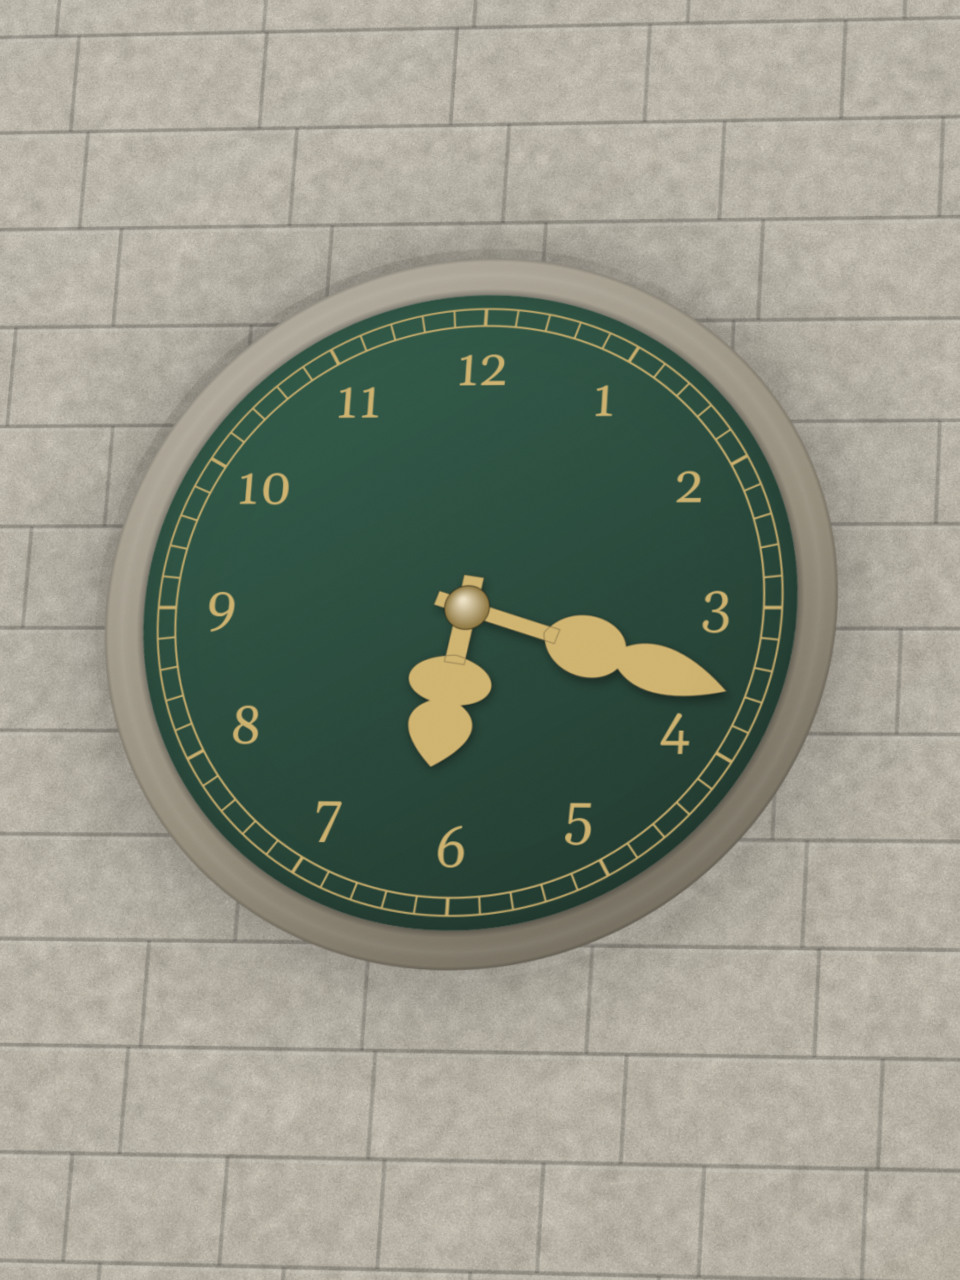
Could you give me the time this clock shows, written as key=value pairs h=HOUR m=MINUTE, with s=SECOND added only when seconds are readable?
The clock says h=6 m=18
